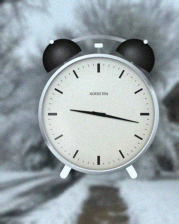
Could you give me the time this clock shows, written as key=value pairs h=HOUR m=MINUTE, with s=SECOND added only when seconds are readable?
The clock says h=9 m=17
